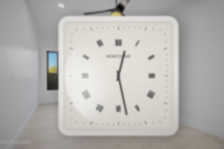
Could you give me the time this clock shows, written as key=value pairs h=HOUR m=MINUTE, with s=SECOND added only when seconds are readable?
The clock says h=12 m=28
